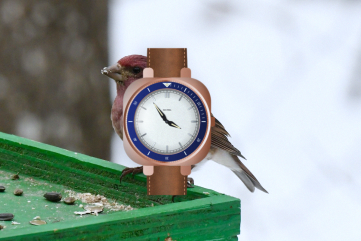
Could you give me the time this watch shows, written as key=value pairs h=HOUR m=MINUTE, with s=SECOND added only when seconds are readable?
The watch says h=3 m=54
